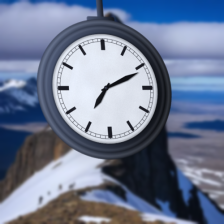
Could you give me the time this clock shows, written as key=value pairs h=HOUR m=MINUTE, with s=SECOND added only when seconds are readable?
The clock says h=7 m=11
